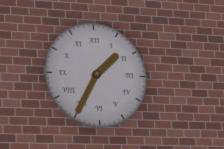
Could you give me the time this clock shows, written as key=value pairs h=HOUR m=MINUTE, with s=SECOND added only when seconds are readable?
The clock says h=1 m=35
